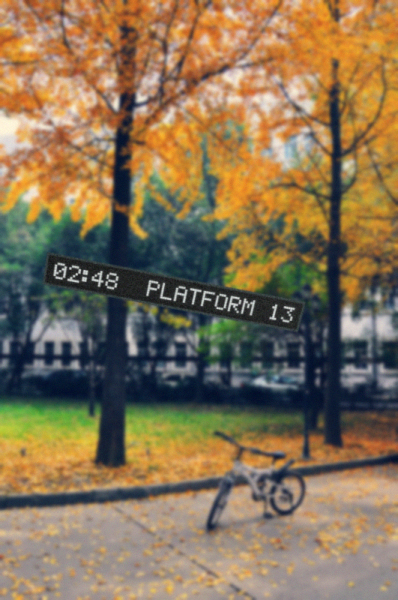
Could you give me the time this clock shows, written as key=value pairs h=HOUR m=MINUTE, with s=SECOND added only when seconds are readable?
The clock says h=2 m=48
